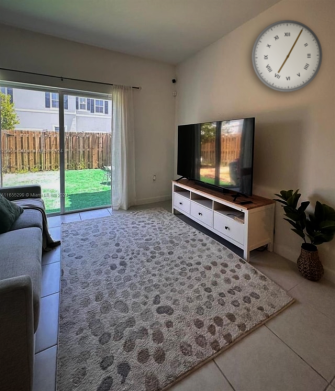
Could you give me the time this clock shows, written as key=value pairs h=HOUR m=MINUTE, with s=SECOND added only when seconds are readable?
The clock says h=7 m=5
